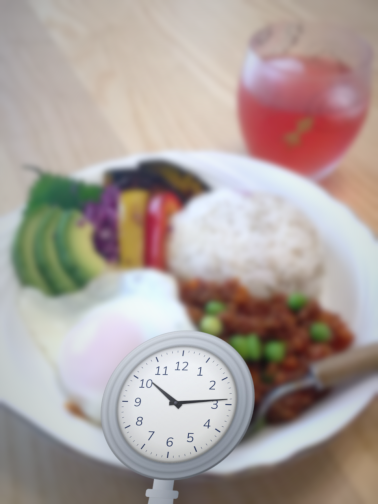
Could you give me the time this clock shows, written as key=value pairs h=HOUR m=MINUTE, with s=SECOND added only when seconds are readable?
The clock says h=10 m=14
